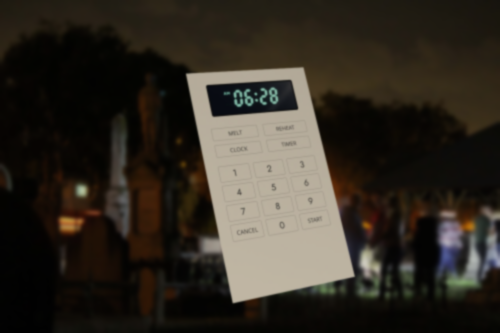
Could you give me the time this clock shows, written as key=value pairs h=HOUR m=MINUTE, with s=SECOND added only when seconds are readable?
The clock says h=6 m=28
